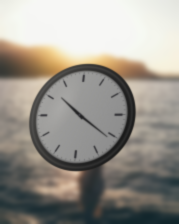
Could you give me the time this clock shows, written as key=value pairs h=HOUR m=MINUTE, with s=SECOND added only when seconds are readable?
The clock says h=10 m=21
